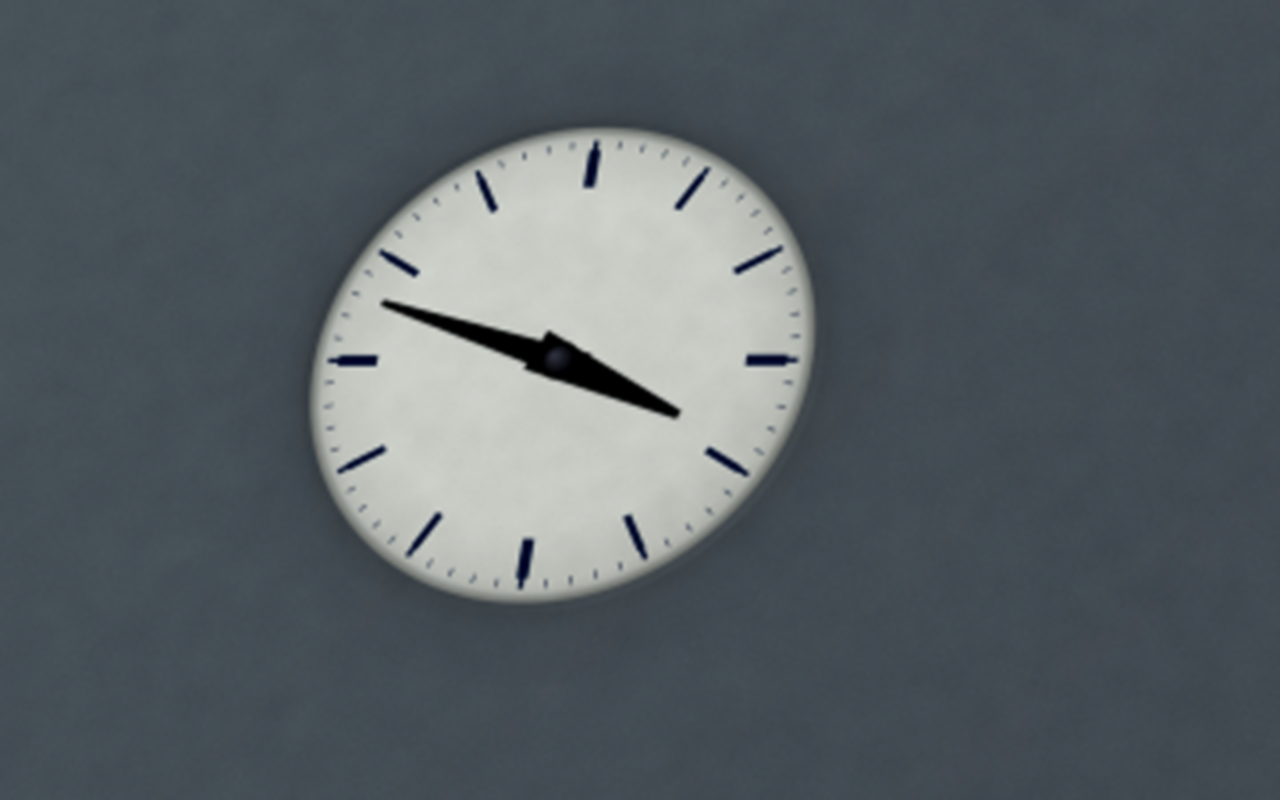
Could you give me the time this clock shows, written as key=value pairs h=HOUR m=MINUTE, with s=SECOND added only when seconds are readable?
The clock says h=3 m=48
